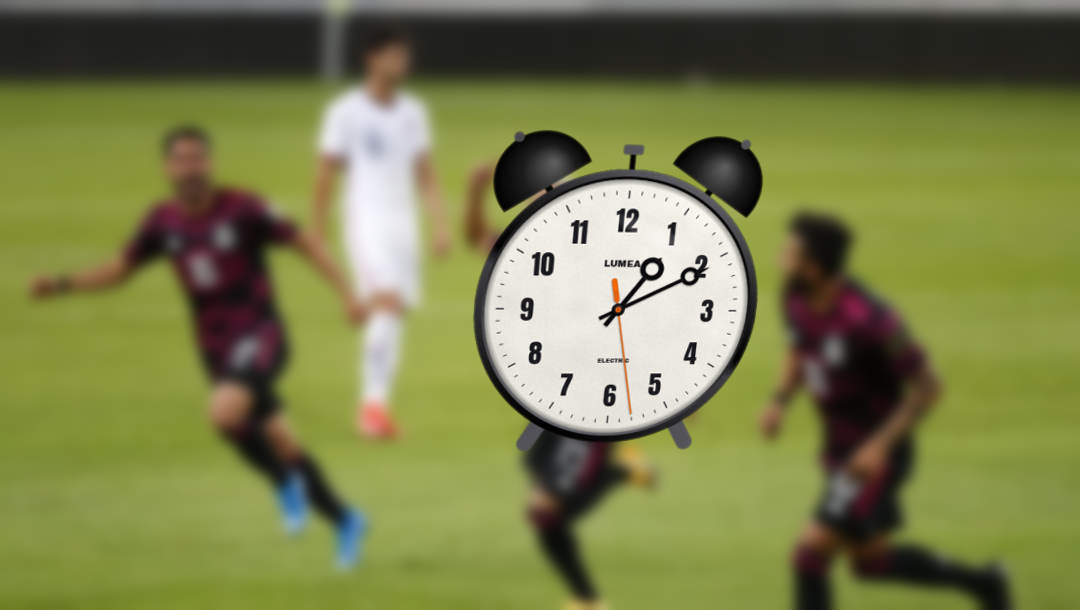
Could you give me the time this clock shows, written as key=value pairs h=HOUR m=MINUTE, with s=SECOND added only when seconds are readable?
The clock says h=1 m=10 s=28
